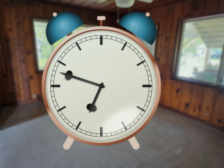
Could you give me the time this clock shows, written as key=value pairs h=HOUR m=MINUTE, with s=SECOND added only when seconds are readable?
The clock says h=6 m=48
